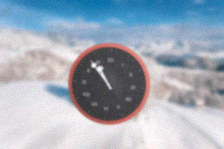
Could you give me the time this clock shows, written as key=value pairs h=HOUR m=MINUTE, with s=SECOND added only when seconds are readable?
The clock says h=10 m=53
